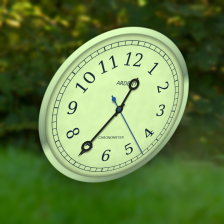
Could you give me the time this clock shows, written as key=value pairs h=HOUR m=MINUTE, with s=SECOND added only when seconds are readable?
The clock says h=12 m=35 s=23
